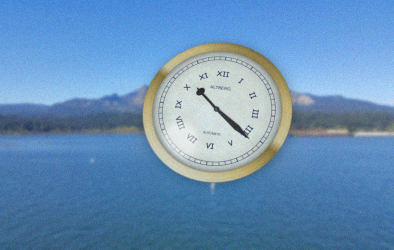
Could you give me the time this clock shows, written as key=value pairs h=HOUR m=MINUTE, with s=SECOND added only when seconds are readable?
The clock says h=10 m=21
